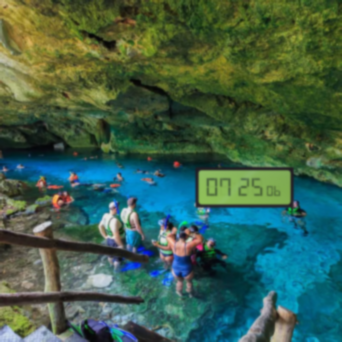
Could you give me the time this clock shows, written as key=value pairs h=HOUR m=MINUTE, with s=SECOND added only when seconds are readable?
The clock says h=7 m=25
